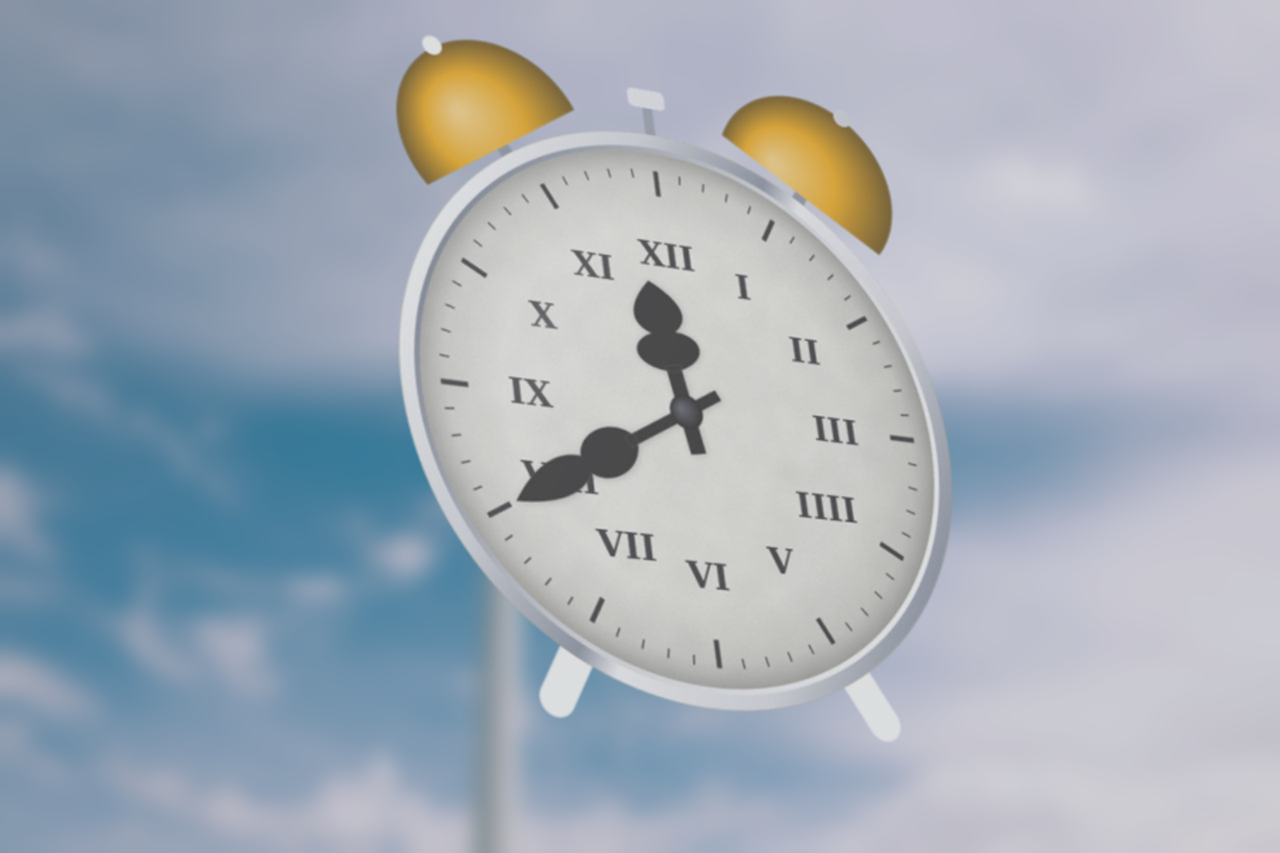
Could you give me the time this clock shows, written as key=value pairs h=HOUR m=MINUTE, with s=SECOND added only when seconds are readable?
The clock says h=11 m=40
